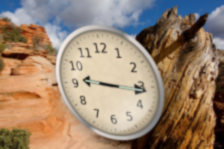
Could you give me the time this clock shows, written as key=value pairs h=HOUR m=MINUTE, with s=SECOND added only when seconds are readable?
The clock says h=9 m=16
